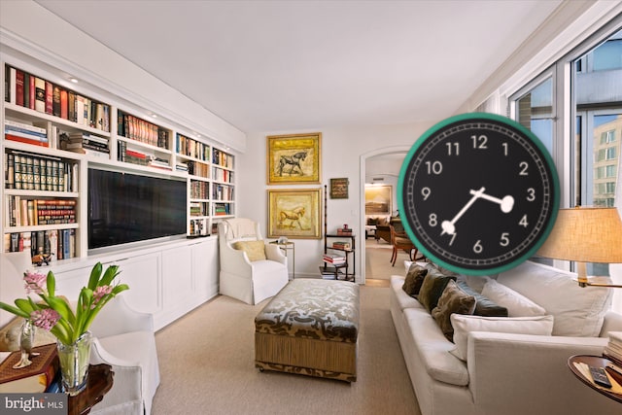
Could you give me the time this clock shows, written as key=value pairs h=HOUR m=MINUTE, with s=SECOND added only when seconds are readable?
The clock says h=3 m=37
